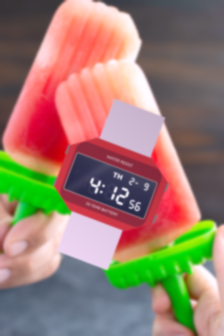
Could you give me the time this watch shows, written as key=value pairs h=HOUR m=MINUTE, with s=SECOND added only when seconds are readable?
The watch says h=4 m=12
